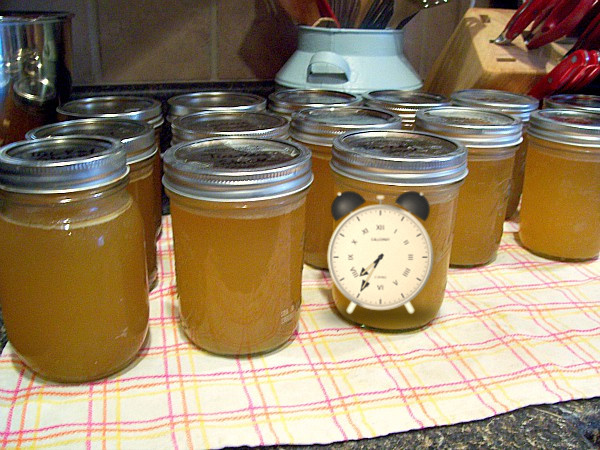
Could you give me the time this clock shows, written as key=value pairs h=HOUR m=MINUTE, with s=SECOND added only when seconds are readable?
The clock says h=7 m=35
